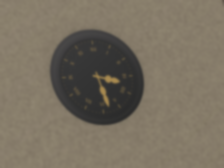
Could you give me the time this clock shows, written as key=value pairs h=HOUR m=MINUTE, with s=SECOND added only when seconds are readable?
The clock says h=3 m=28
